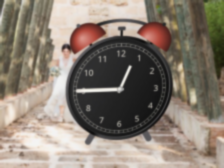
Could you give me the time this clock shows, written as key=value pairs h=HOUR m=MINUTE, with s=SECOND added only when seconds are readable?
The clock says h=12 m=45
